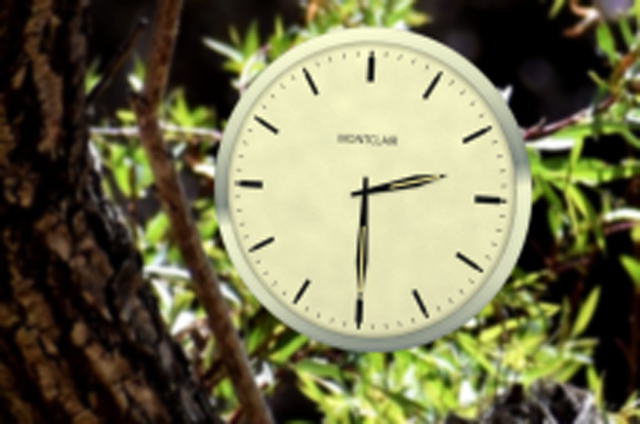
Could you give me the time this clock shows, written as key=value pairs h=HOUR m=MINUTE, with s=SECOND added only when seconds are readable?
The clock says h=2 m=30
